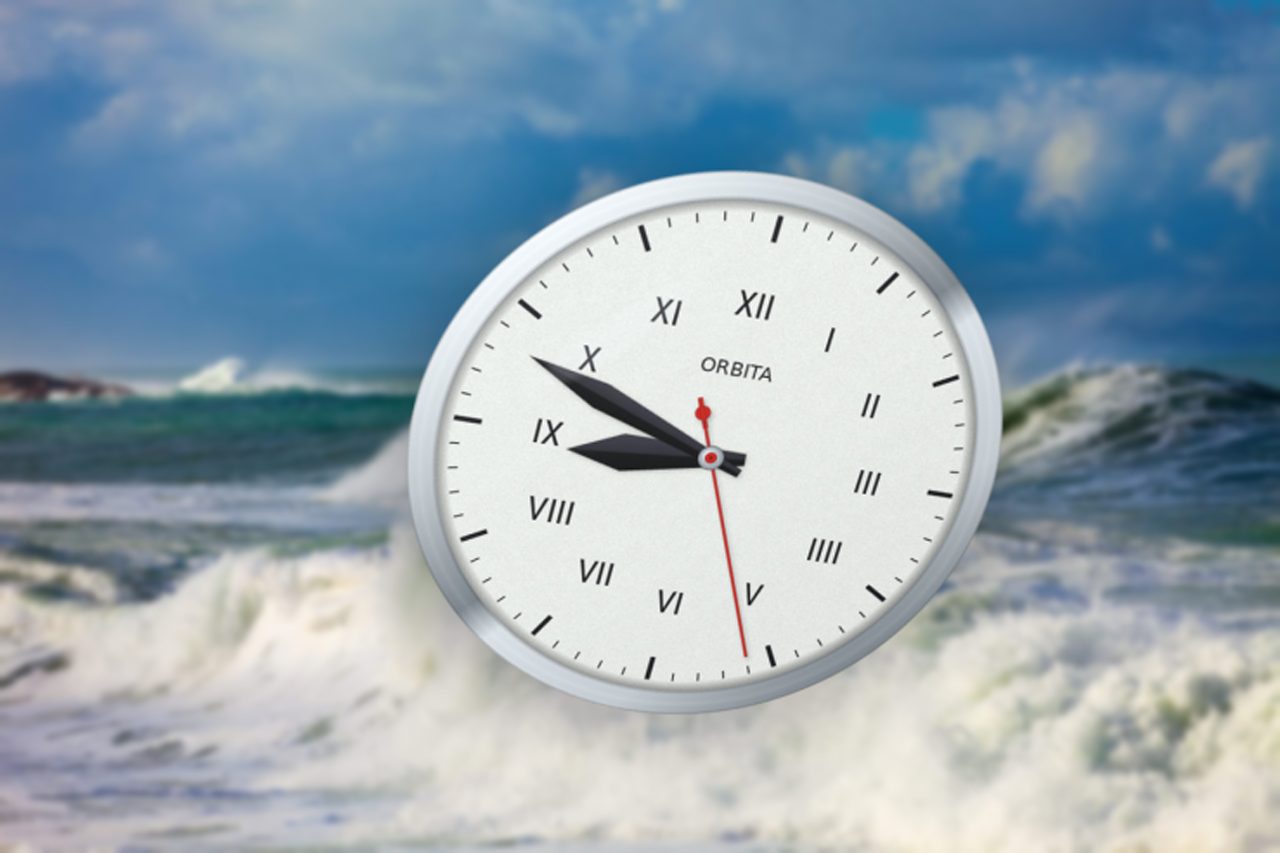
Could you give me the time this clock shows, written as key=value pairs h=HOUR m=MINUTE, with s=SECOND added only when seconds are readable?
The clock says h=8 m=48 s=26
